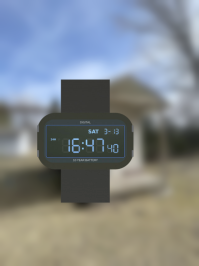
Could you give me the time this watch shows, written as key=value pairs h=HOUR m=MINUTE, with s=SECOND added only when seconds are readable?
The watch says h=16 m=47 s=40
